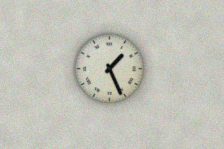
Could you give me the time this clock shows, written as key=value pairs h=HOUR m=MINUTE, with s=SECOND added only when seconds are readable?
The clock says h=1 m=26
